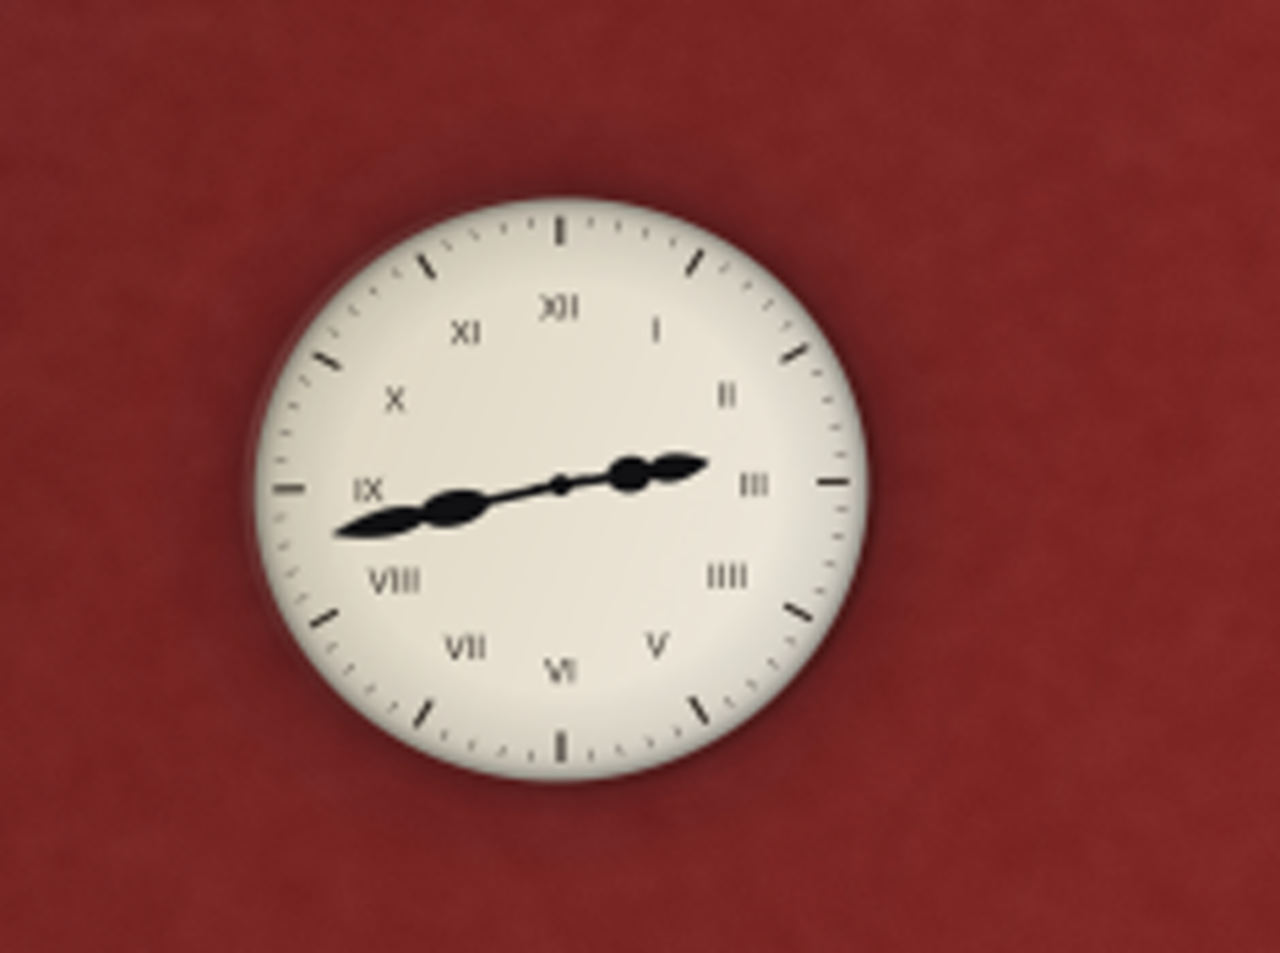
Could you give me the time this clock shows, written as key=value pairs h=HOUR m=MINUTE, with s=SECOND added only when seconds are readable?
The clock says h=2 m=43
